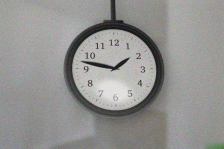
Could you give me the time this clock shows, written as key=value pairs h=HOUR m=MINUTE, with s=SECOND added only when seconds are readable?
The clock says h=1 m=47
